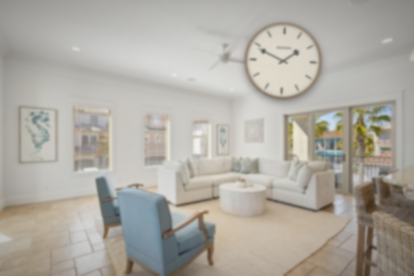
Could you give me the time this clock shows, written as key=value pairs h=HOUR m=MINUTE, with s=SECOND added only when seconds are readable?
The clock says h=1 m=49
